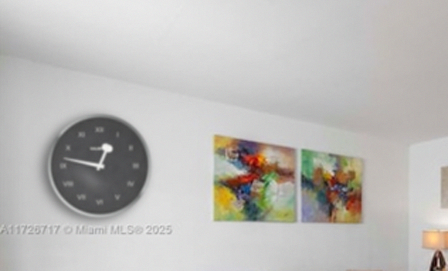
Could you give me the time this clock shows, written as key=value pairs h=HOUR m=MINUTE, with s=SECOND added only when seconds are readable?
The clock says h=12 m=47
